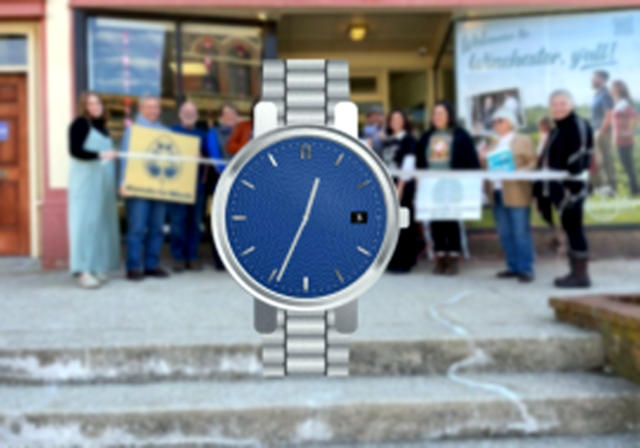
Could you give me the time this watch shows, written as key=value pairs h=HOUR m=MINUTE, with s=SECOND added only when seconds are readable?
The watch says h=12 m=34
